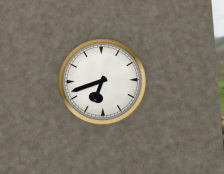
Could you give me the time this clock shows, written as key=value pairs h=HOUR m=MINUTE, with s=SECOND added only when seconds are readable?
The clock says h=6 m=42
